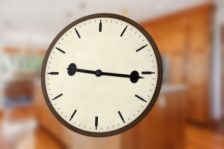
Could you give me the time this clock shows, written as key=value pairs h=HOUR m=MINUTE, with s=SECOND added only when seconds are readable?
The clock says h=9 m=16
